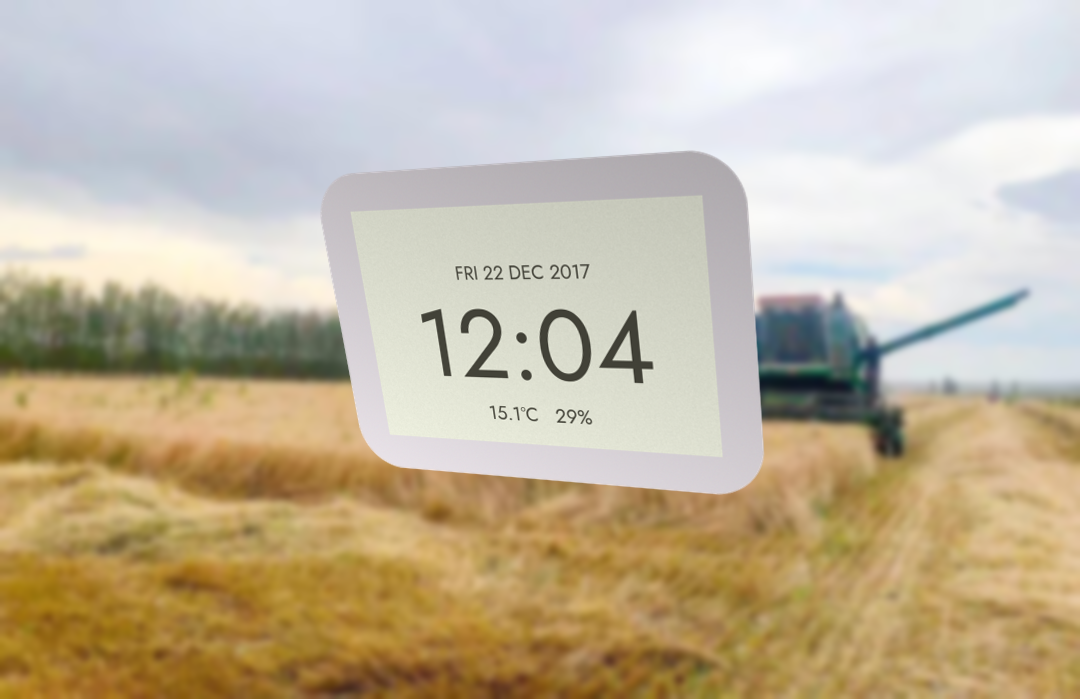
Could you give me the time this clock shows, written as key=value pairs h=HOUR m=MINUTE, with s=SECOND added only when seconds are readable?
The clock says h=12 m=4
